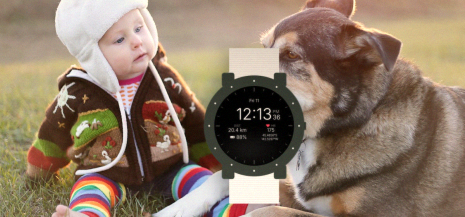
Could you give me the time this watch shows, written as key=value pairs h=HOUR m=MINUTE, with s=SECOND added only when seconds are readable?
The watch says h=12 m=13
